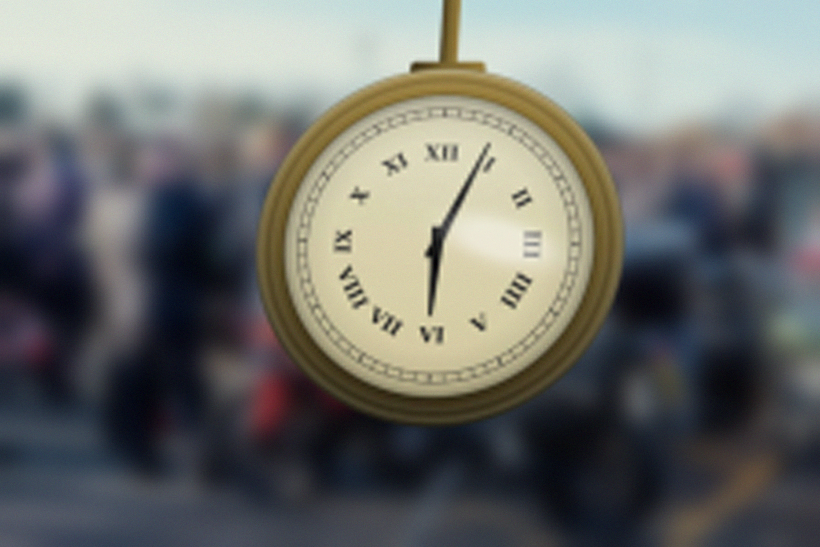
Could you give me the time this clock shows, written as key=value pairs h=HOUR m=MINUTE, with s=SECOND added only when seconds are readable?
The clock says h=6 m=4
